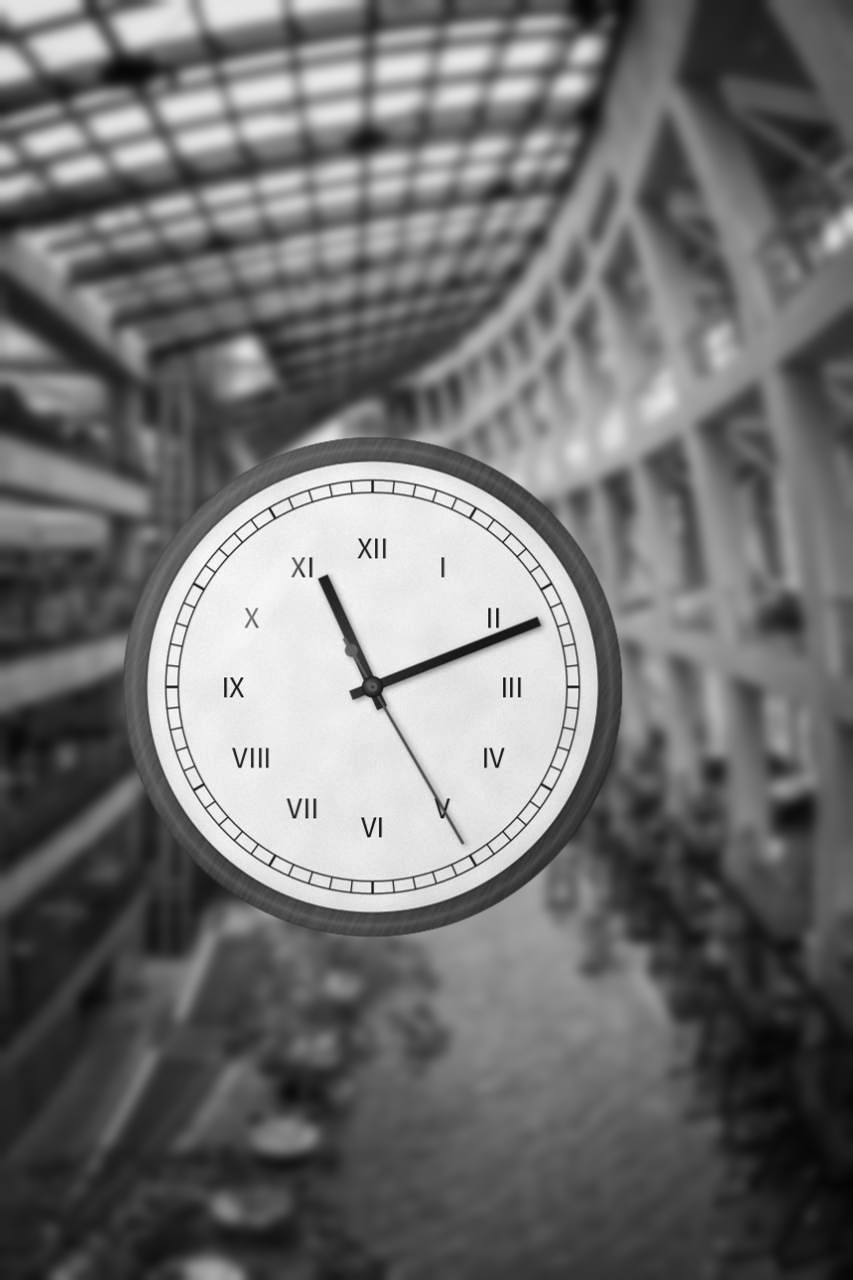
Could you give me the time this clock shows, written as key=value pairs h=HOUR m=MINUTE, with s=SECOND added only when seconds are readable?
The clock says h=11 m=11 s=25
